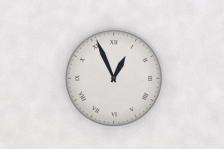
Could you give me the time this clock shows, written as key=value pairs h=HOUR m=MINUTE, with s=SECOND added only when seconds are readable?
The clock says h=12 m=56
